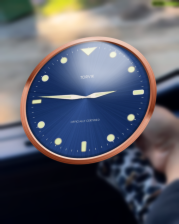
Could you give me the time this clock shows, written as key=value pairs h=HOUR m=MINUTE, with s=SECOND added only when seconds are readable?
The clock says h=2 m=46
